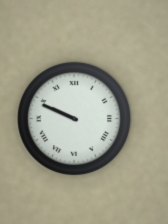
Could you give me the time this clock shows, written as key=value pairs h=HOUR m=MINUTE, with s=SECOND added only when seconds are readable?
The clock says h=9 m=49
